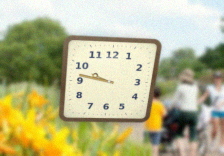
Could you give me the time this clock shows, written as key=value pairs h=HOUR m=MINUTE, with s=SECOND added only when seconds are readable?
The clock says h=9 m=47
